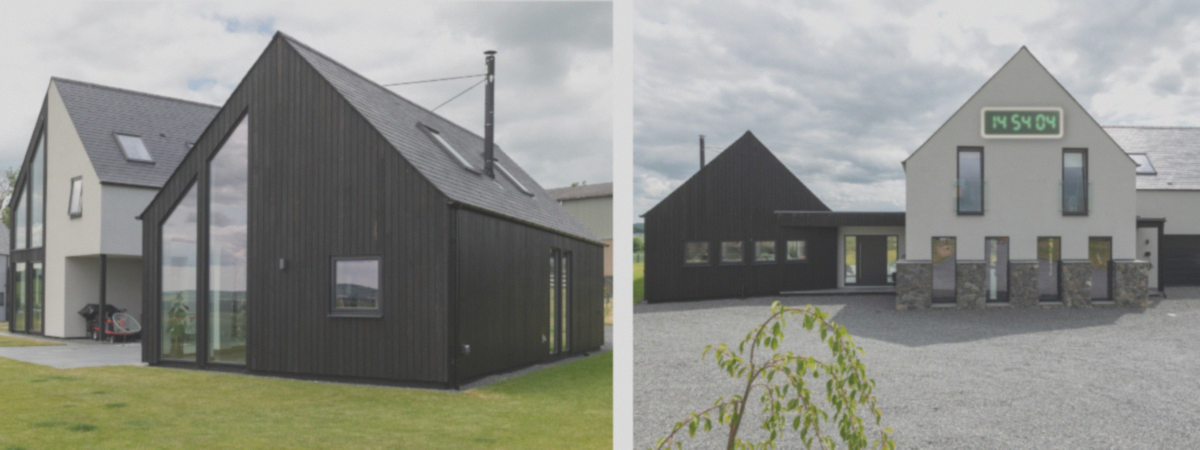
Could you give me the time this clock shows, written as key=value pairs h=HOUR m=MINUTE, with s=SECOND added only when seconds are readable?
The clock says h=14 m=54 s=4
